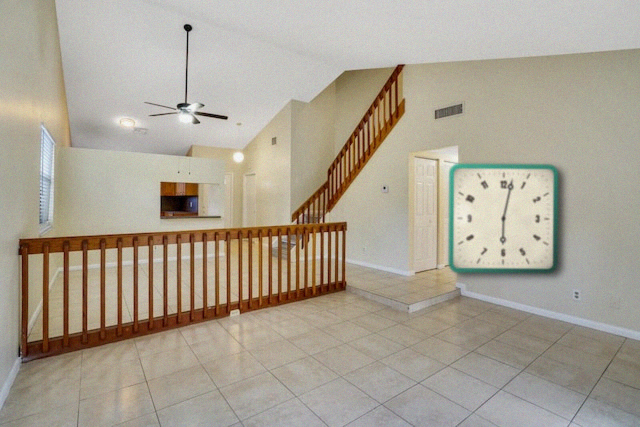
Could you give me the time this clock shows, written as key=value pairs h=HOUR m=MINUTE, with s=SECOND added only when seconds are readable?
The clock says h=6 m=2
